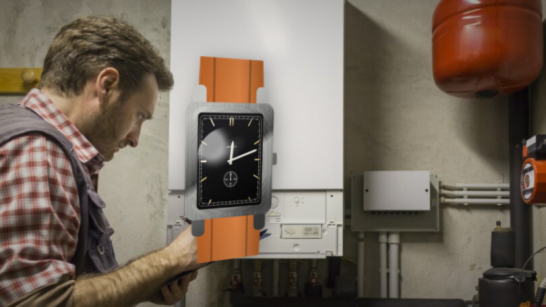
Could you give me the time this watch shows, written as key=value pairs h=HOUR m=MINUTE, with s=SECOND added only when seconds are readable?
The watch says h=12 m=12
